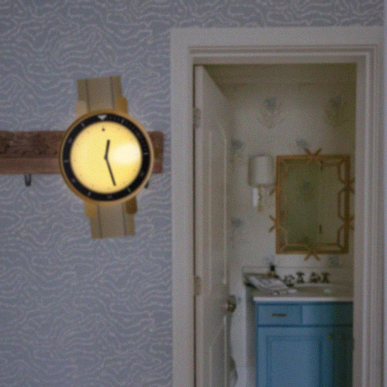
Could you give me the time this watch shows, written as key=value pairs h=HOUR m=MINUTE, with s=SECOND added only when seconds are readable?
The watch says h=12 m=28
